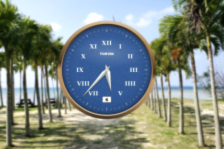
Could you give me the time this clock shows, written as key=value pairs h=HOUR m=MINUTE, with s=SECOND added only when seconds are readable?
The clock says h=5 m=37
